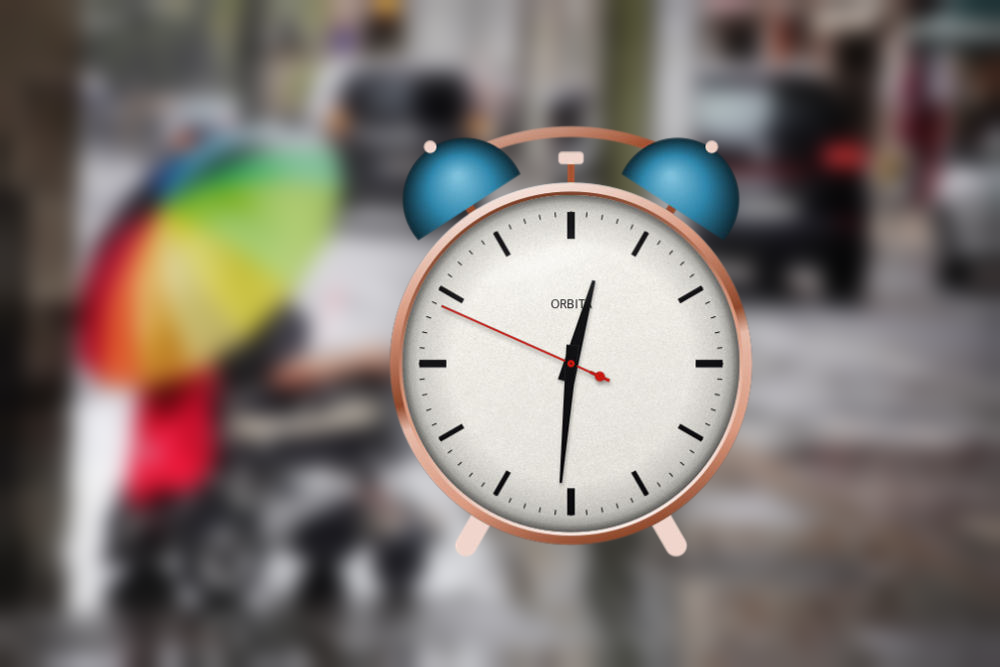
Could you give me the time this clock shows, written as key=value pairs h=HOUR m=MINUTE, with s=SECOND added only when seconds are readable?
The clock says h=12 m=30 s=49
